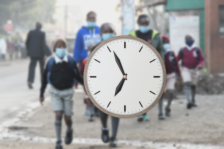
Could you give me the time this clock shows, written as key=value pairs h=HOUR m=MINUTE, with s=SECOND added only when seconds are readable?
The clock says h=6 m=56
